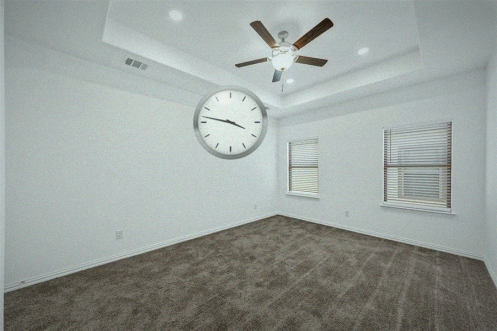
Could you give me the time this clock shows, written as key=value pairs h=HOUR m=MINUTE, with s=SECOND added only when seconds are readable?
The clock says h=3 m=47
